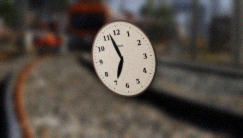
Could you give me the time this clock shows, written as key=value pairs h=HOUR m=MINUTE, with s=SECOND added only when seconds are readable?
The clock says h=6 m=57
